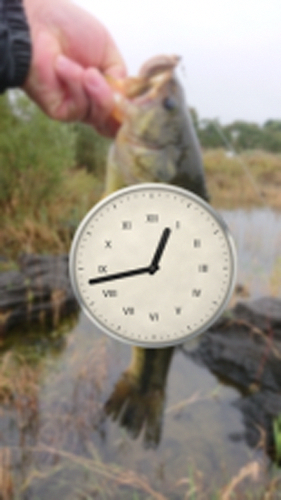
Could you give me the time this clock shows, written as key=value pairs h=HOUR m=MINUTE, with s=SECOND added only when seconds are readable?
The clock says h=12 m=43
